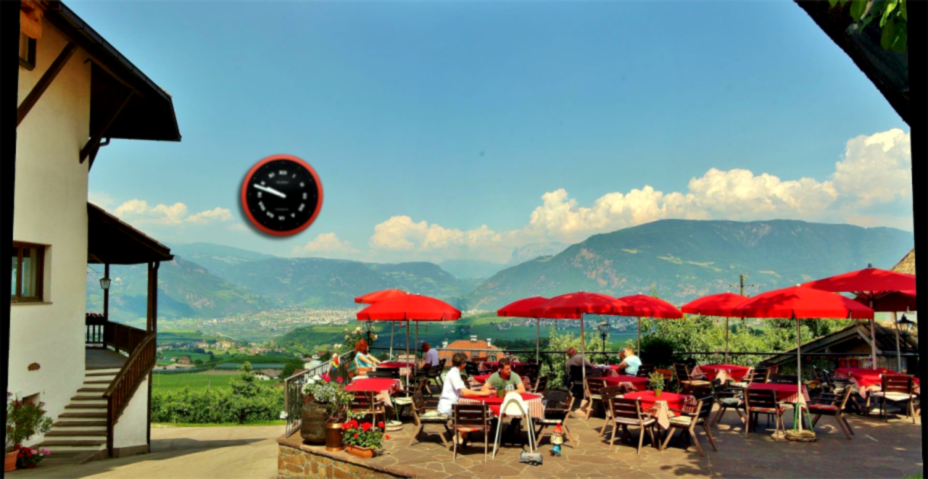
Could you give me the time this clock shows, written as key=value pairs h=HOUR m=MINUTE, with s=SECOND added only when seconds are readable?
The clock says h=9 m=48
